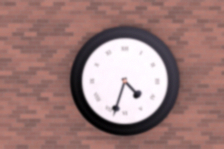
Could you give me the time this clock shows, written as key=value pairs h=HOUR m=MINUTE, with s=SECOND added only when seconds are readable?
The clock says h=4 m=33
